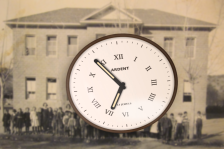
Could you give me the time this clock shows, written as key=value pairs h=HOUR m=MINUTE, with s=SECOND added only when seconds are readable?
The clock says h=6 m=54
